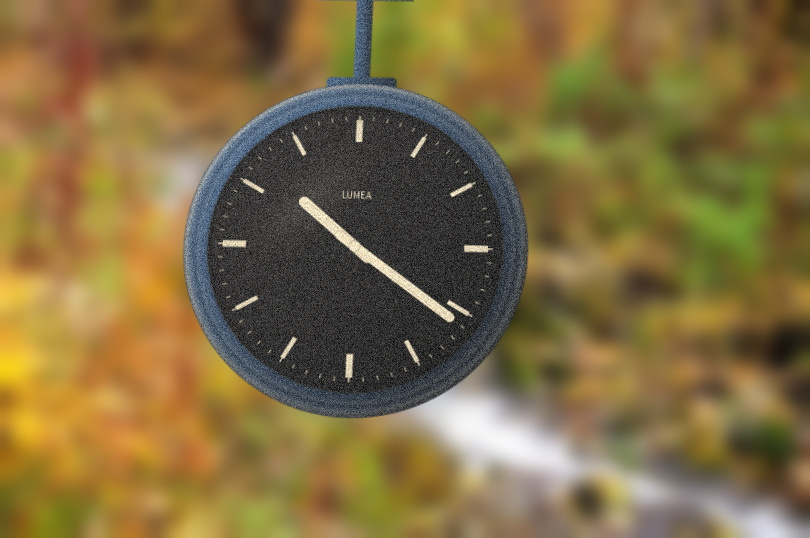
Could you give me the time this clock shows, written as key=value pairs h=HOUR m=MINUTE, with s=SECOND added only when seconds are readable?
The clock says h=10 m=21
